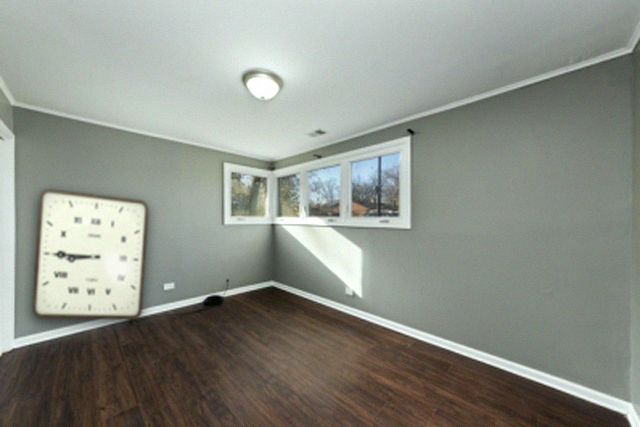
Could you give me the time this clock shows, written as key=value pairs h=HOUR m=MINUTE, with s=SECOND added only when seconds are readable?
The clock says h=8 m=45
